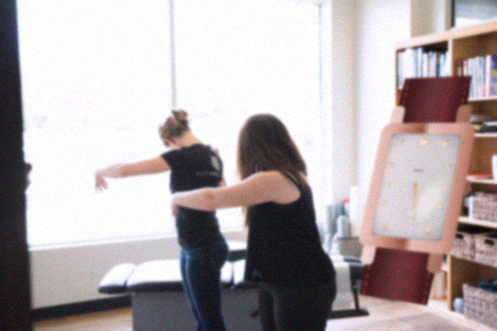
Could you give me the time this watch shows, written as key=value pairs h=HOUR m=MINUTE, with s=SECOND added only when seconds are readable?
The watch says h=5 m=28
